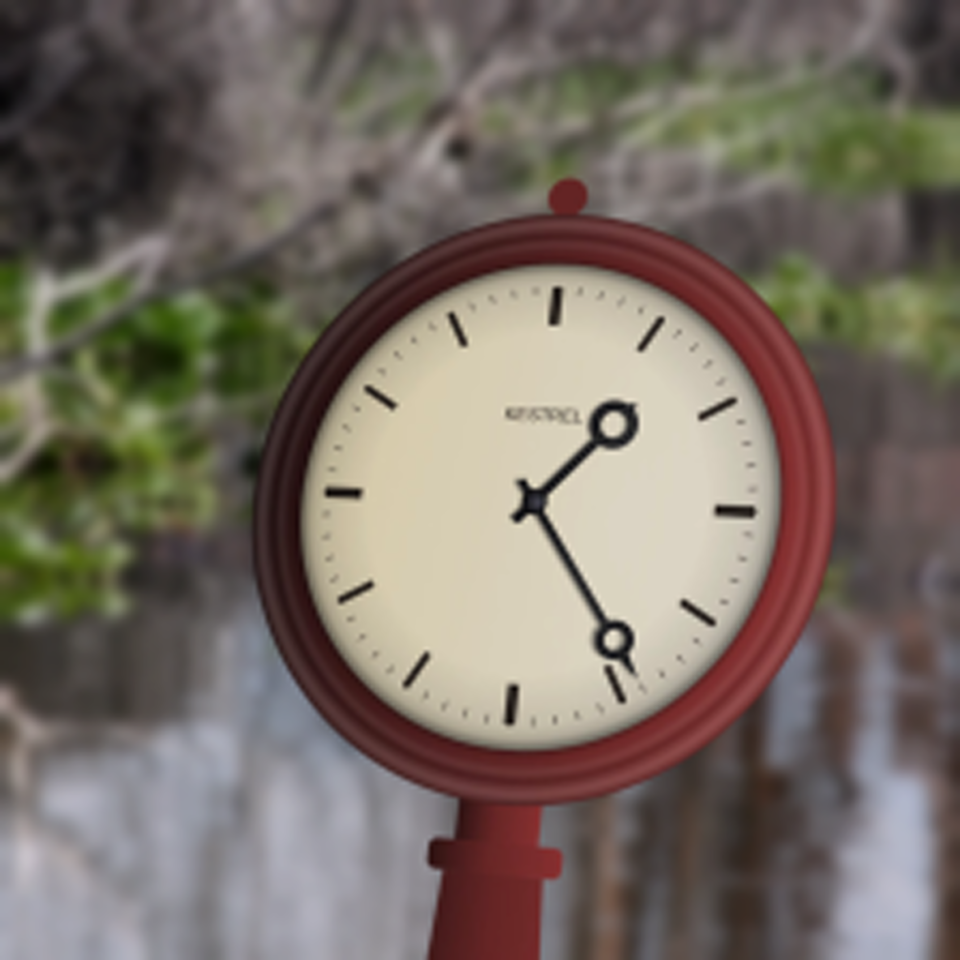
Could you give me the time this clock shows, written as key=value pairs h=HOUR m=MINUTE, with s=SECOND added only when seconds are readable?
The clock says h=1 m=24
